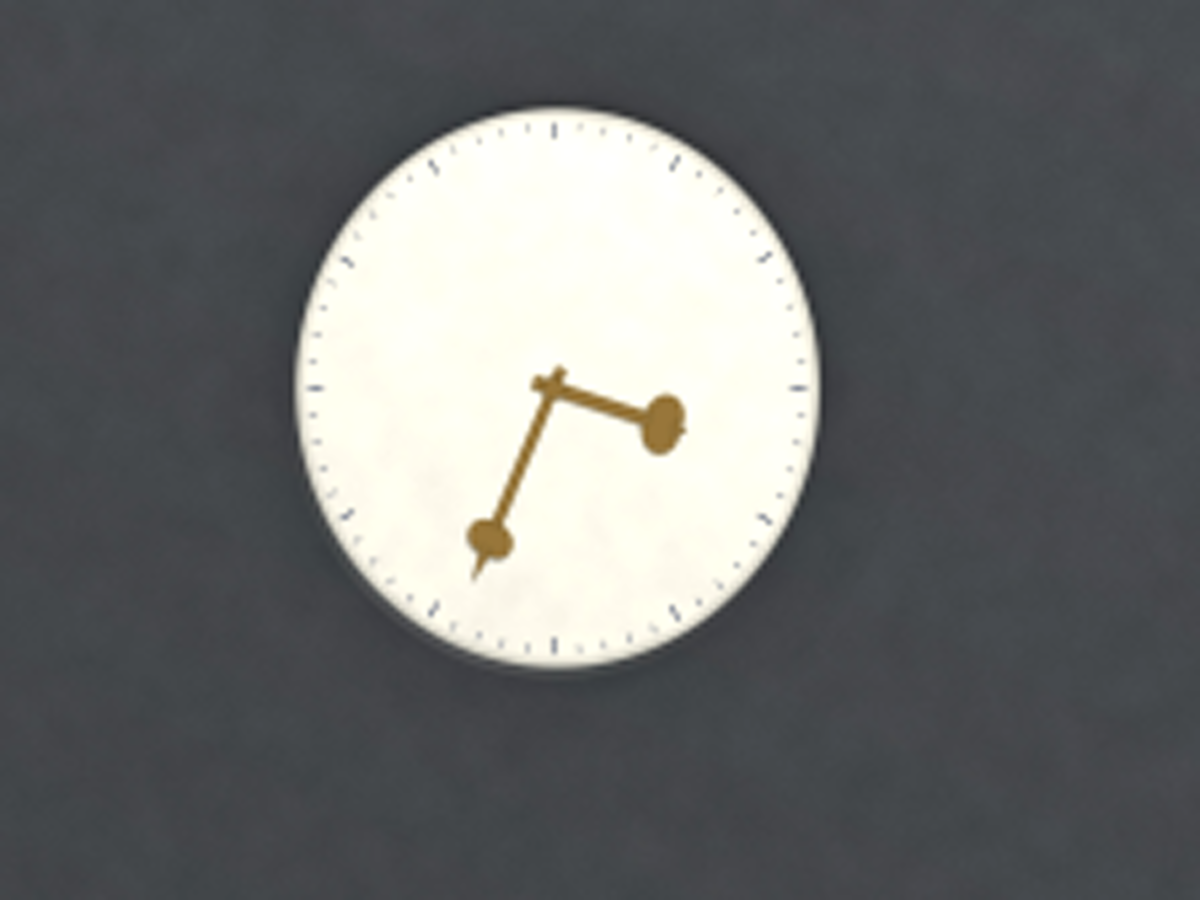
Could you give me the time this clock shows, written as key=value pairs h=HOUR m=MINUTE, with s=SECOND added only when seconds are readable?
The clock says h=3 m=34
